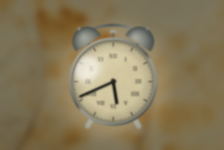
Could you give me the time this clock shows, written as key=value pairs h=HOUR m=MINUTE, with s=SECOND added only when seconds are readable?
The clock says h=5 m=41
